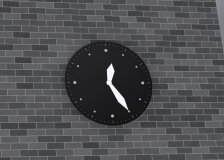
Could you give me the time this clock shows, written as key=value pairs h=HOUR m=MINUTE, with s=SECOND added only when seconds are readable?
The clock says h=12 m=25
